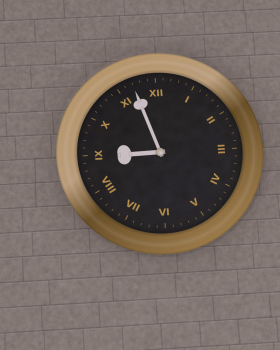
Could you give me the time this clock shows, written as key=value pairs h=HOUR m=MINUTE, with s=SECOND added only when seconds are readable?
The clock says h=8 m=57
